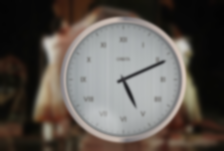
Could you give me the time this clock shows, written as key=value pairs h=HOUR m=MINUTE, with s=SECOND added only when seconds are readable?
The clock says h=5 m=11
